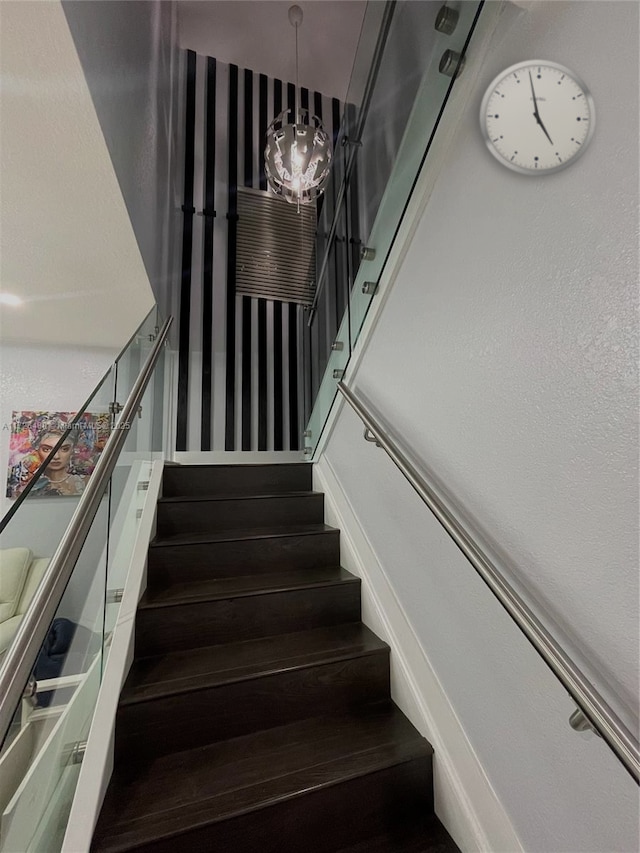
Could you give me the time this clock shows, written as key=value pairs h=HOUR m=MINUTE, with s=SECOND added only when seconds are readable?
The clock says h=4 m=58
